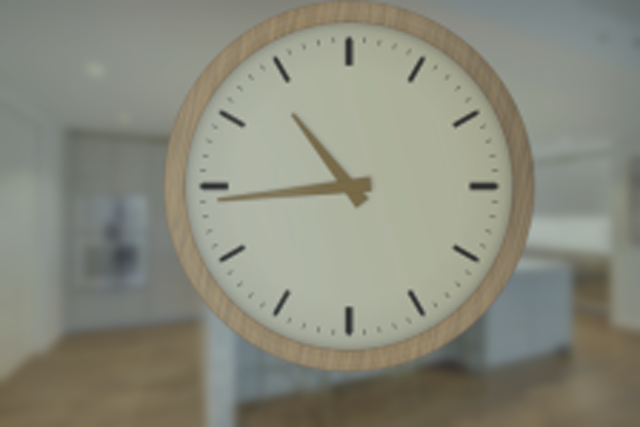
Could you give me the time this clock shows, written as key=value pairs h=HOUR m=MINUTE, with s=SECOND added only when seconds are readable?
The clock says h=10 m=44
